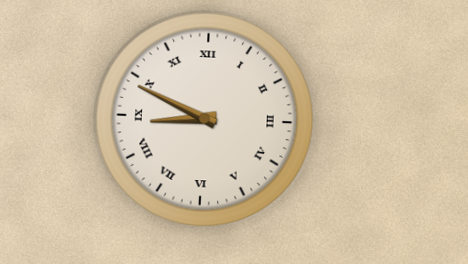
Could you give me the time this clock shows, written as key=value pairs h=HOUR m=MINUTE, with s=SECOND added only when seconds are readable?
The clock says h=8 m=49
